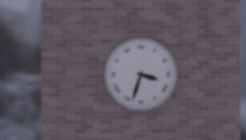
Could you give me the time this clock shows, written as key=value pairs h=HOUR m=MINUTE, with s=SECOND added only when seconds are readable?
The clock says h=3 m=33
